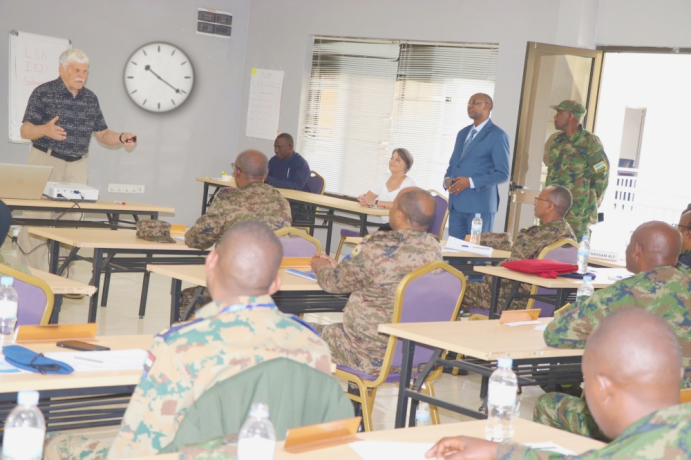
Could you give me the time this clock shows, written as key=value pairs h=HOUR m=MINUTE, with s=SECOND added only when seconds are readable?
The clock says h=10 m=21
